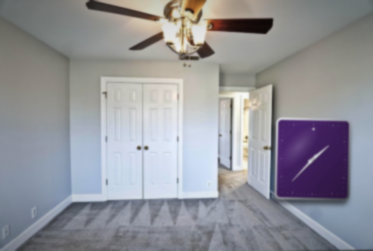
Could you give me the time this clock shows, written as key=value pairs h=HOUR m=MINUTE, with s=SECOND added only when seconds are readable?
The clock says h=1 m=37
